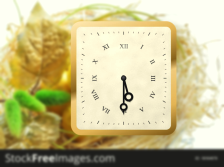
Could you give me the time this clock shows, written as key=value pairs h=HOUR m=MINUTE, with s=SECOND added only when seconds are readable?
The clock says h=5 m=30
